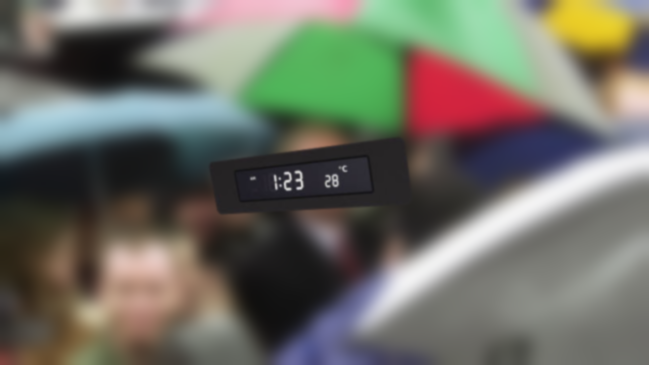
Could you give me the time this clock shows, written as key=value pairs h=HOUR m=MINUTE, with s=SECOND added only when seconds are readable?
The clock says h=1 m=23
